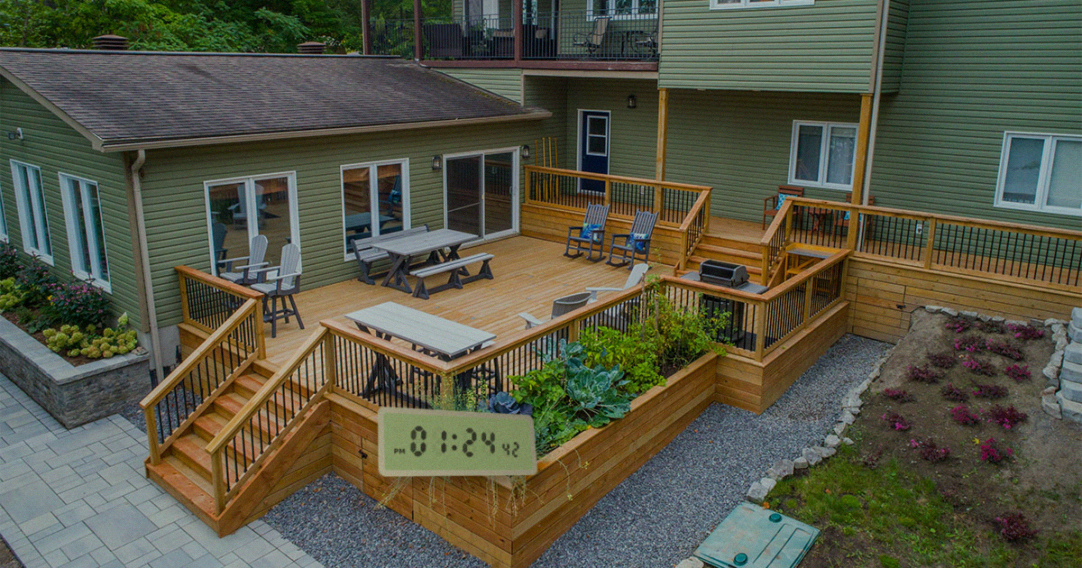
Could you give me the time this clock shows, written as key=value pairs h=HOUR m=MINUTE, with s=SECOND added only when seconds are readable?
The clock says h=1 m=24 s=42
